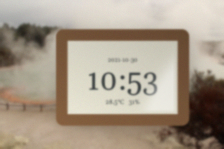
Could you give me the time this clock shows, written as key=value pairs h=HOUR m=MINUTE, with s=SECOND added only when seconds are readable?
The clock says h=10 m=53
